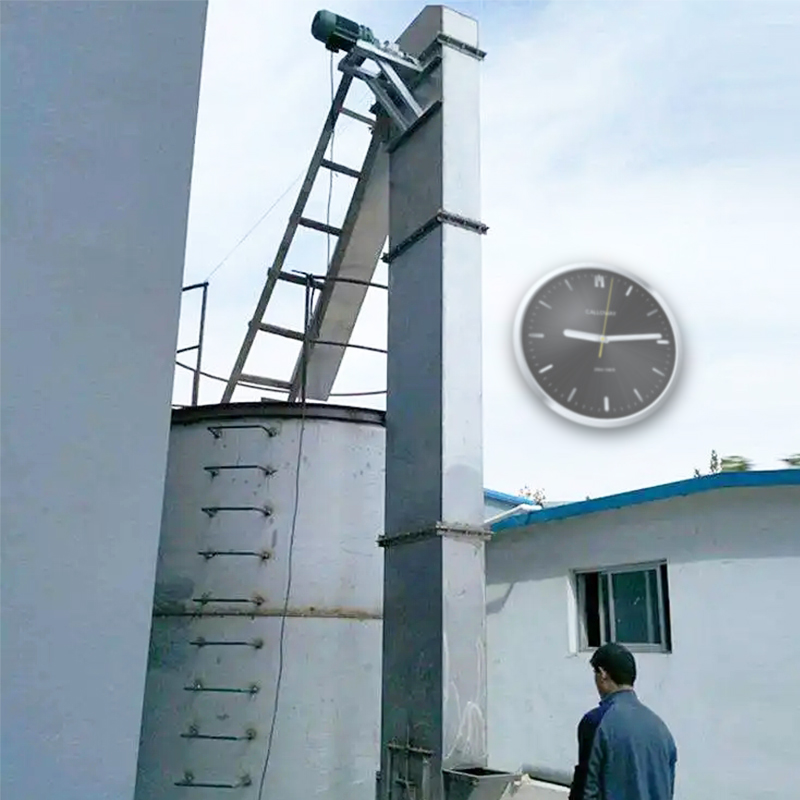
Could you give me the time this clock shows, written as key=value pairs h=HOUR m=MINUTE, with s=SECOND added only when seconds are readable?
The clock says h=9 m=14 s=2
